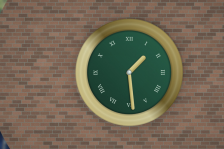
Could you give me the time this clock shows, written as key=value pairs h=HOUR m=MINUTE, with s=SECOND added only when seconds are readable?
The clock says h=1 m=29
